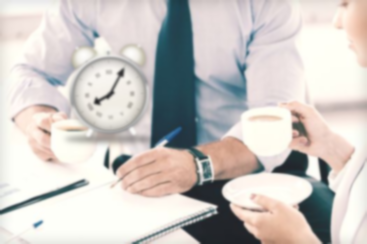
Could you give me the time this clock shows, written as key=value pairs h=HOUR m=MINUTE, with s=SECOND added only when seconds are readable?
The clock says h=8 m=5
